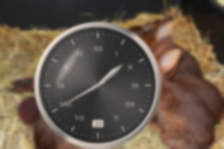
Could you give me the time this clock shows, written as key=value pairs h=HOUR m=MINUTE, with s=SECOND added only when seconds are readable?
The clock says h=1 m=40
